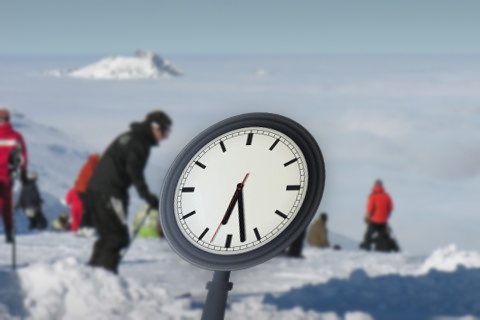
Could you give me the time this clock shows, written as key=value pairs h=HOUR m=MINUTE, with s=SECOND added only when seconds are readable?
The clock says h=6 m=27 s=33
